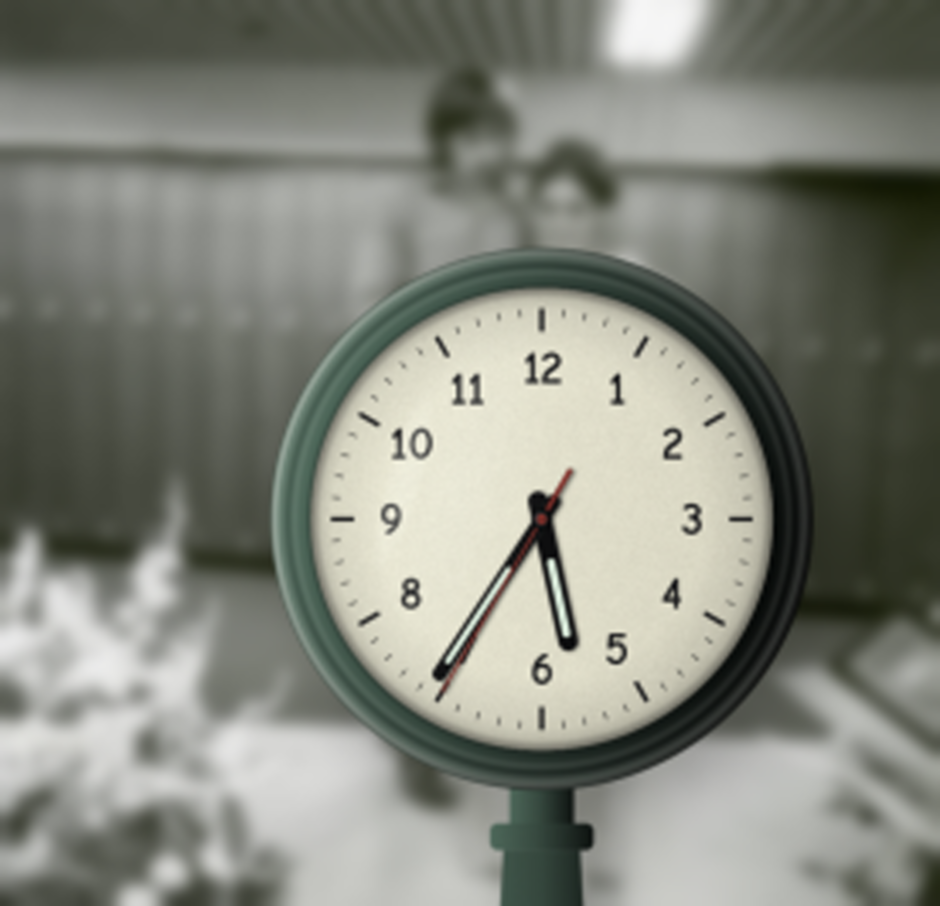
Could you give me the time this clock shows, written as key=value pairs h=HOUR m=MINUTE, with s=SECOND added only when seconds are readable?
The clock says h=5 m=35 s=35
